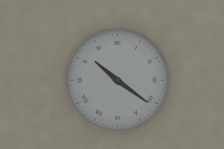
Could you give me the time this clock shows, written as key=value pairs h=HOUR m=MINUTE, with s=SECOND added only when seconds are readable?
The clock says h=10 m=21
